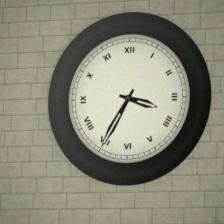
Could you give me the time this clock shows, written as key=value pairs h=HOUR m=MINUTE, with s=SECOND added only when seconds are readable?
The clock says h=3 m=35
